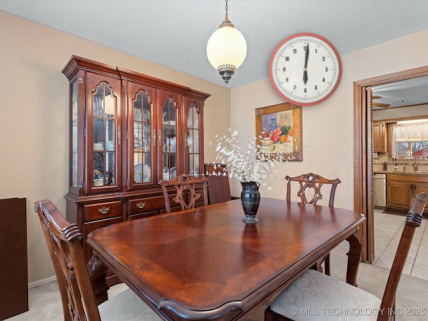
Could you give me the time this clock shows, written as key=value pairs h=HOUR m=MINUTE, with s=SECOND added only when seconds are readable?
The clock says h=6 m=1
